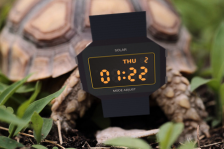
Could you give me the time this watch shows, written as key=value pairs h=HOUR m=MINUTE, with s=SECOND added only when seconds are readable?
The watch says h=1 m=22
